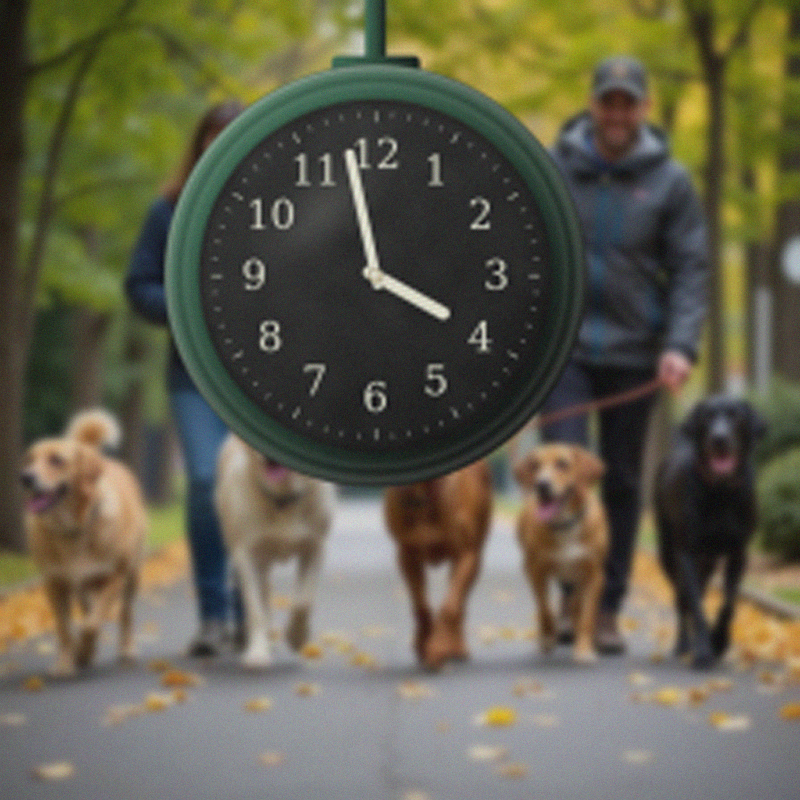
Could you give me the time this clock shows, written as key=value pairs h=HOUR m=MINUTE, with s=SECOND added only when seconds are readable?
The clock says h=3 m=58
